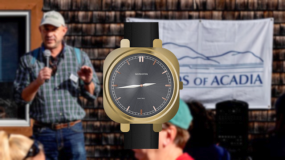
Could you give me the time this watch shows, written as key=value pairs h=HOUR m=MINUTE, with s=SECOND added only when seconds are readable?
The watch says h=2 m=44
